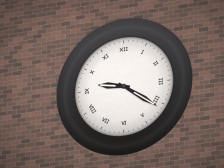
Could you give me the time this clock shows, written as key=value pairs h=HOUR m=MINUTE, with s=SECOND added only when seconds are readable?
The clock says h=9 m=21
